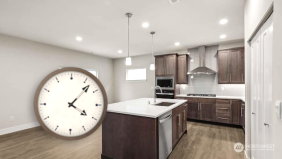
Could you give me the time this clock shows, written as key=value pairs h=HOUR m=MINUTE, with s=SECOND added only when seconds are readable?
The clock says h=4 m=7
